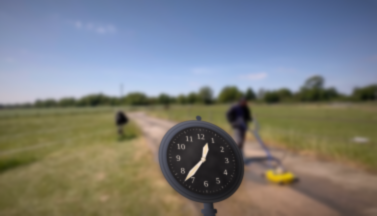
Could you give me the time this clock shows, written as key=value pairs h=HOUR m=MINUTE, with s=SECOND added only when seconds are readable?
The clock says h=12 m=37
